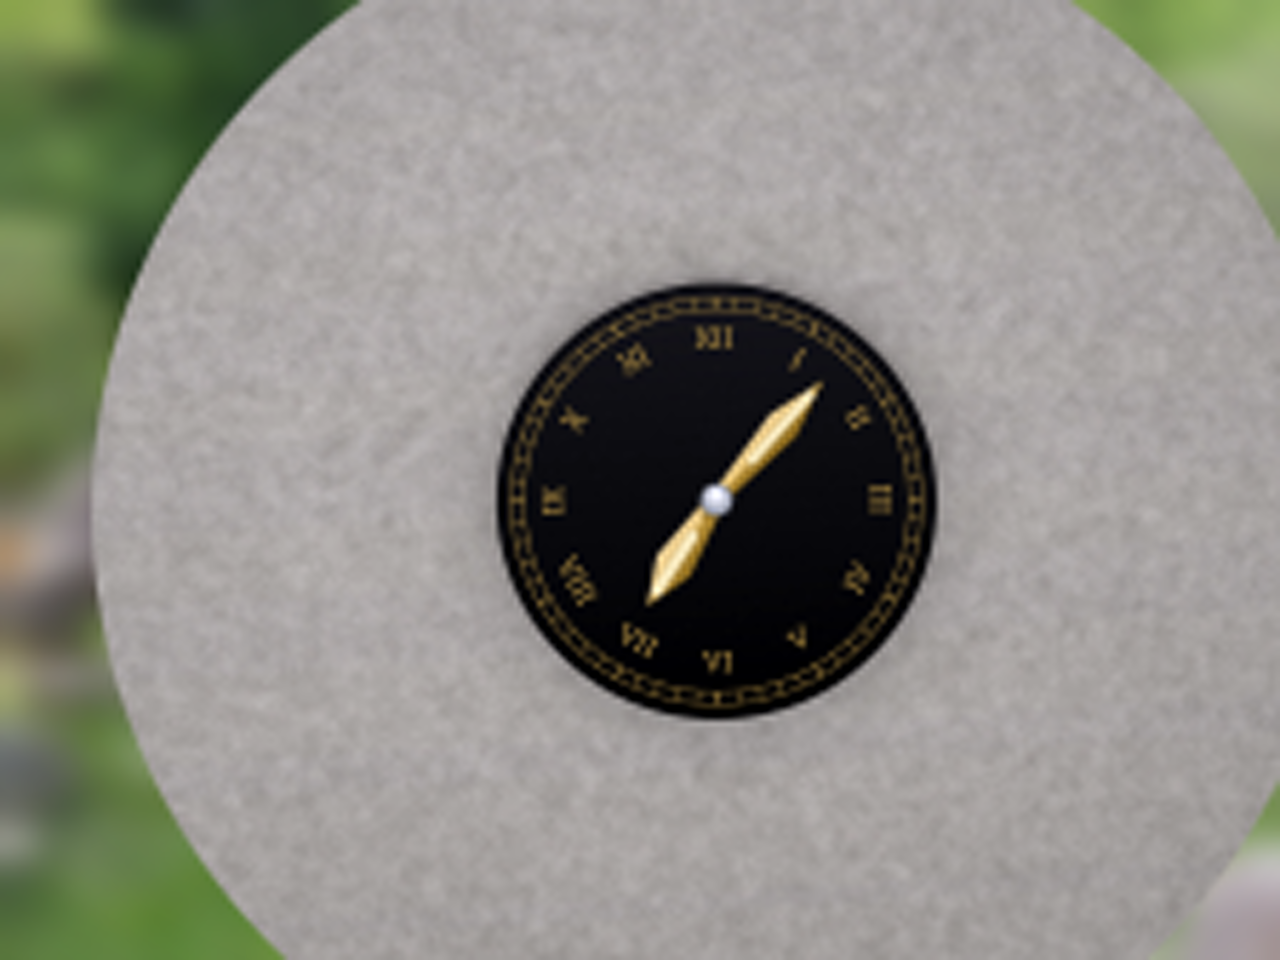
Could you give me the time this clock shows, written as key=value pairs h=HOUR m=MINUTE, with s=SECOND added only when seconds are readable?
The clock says h=7 m=7
